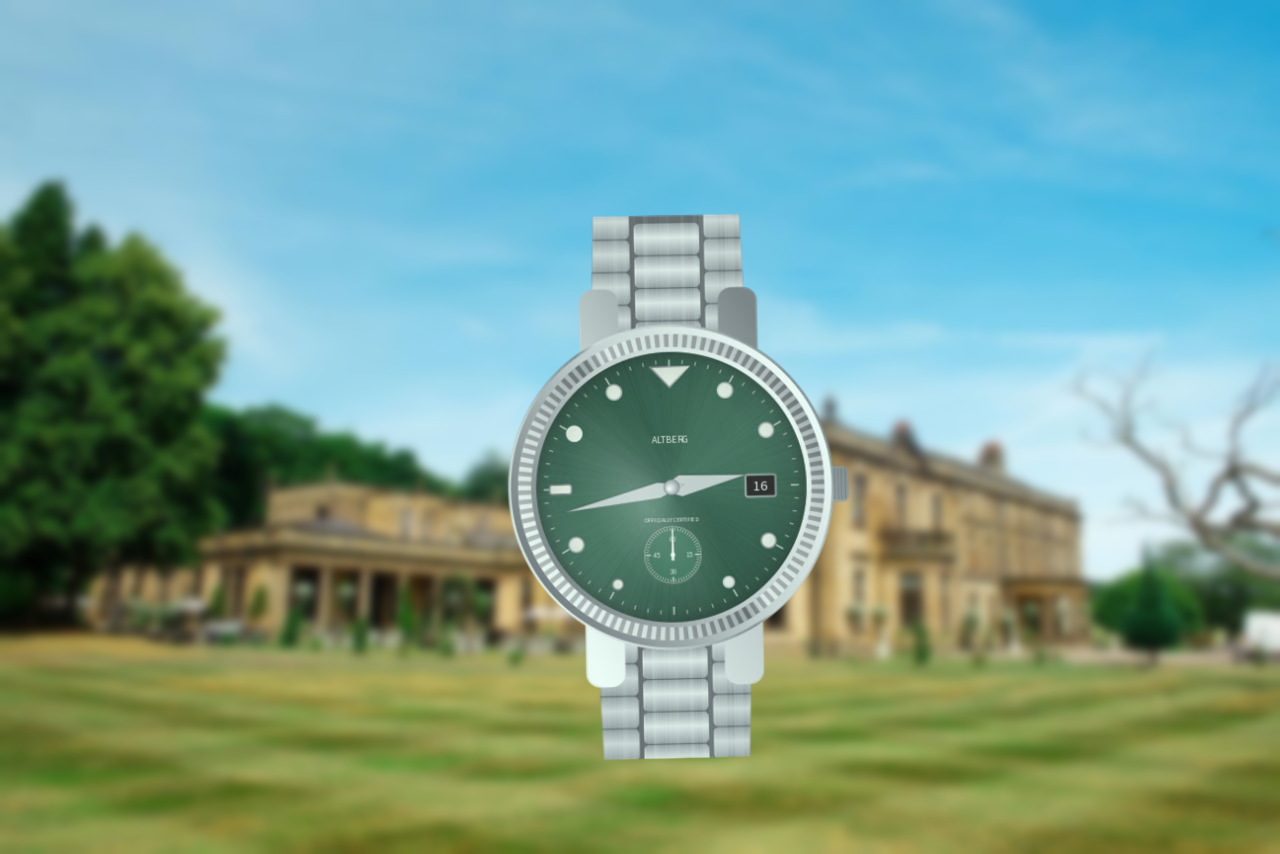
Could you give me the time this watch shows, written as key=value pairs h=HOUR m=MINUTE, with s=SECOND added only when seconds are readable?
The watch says h=2 m=43
